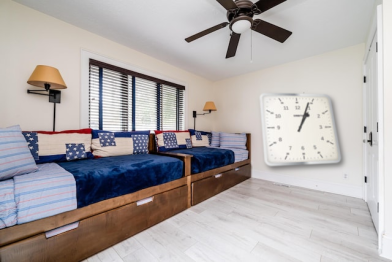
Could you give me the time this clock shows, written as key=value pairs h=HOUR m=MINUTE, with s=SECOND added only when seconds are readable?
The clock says h=1 m=4
